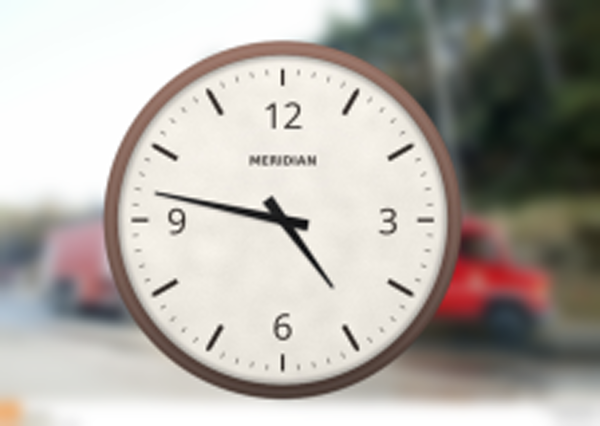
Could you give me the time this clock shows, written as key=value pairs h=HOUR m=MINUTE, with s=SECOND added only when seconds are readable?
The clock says h=4 m=47
